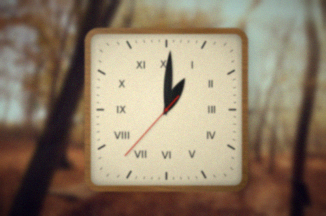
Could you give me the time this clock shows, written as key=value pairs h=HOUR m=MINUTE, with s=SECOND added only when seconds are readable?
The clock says h=1 m=0 s=37
